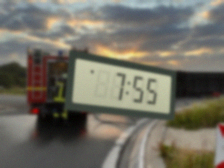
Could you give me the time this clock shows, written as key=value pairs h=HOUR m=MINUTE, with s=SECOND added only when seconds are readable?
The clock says h=7 m=55
